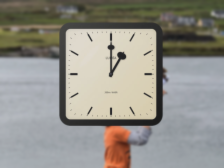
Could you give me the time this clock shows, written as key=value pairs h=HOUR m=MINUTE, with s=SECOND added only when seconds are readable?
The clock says h=1 m=0
